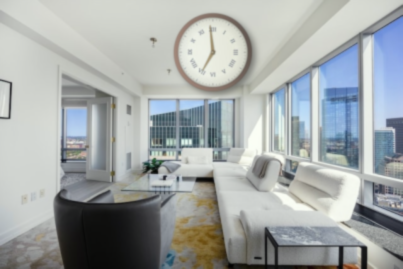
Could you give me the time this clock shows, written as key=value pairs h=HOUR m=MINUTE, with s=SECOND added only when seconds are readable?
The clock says h=6 m=59
